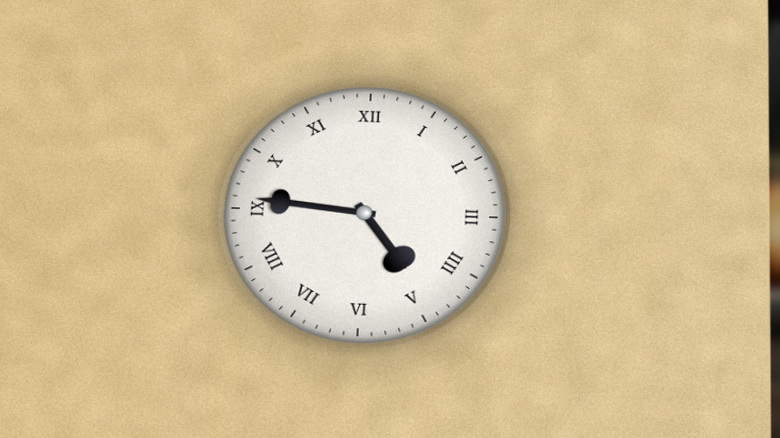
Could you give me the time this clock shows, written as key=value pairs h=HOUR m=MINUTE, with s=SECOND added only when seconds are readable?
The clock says h=4 m=46
